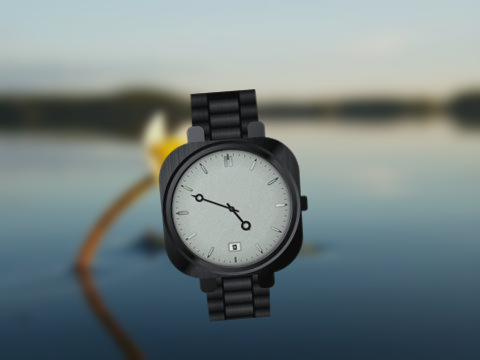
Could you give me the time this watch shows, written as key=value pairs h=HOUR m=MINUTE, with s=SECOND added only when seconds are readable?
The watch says h=4 m=49
